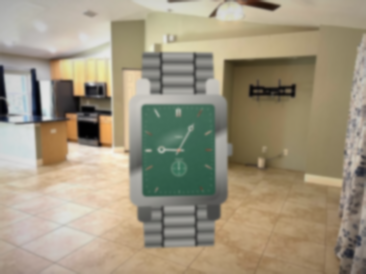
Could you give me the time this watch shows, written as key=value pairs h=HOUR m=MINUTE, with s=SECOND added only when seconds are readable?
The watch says h=9 m=5
